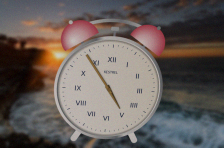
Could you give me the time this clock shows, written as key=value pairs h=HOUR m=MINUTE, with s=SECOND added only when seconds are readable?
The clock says h=4 m=54
